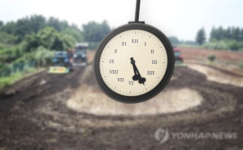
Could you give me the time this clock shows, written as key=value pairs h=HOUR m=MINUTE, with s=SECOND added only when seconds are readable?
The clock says h=5 m=25
